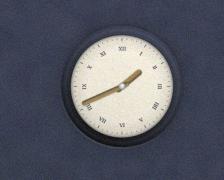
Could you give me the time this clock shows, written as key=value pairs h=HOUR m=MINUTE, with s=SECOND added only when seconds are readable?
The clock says h=1 m=41
